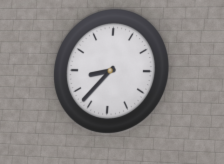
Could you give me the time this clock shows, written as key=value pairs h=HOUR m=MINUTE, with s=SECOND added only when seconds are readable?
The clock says h=8 m=37
